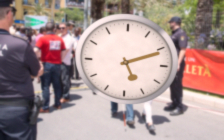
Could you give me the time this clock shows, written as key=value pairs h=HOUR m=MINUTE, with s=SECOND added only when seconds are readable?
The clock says h=5 m=11
